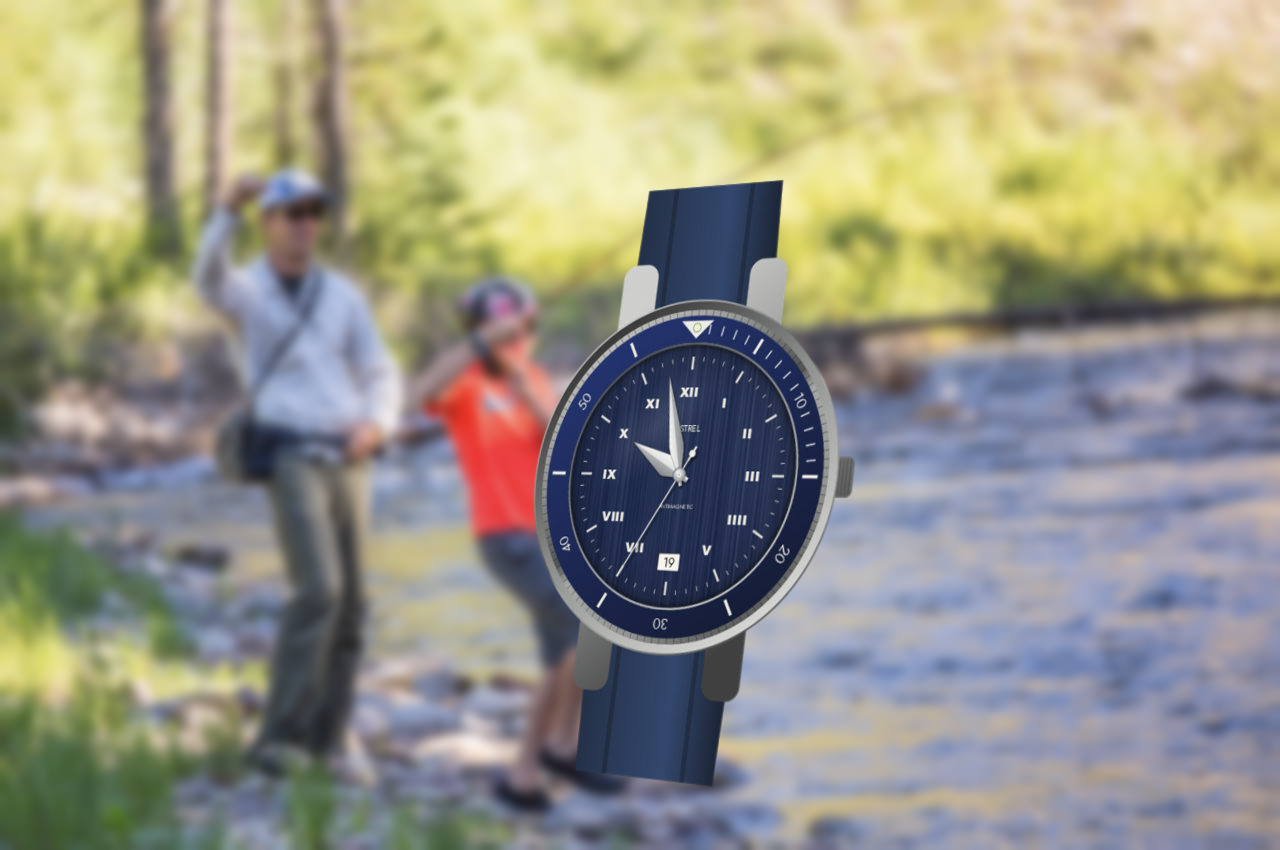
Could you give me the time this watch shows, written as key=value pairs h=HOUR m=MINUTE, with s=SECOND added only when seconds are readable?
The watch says h=9 m=57 s=35
